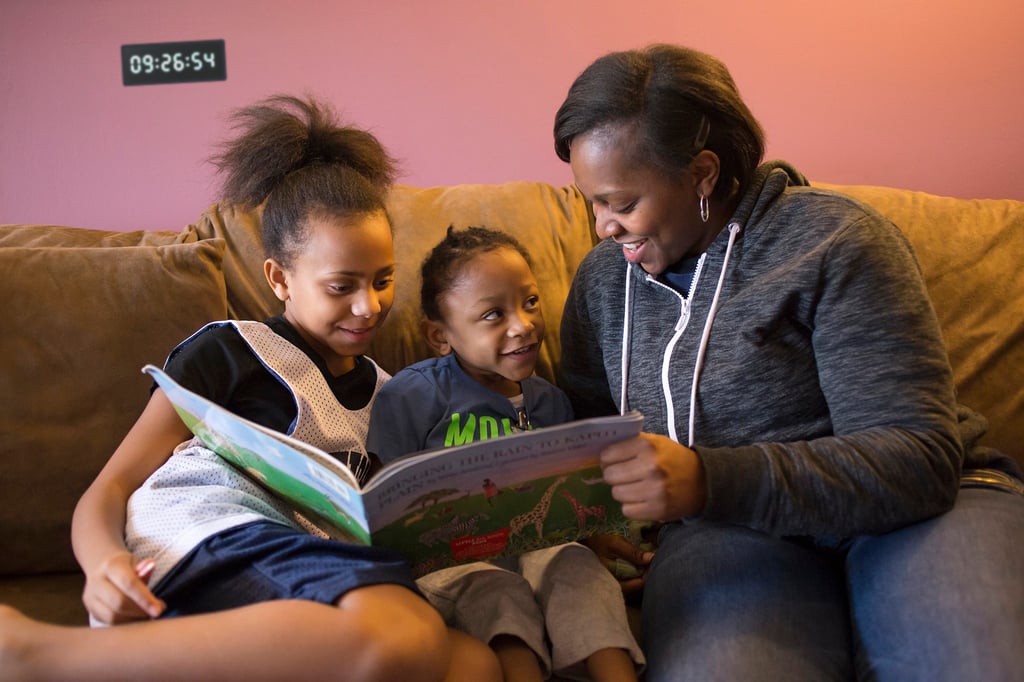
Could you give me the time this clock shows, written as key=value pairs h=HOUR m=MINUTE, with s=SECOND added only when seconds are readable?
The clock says h=9 m=26 s=54
